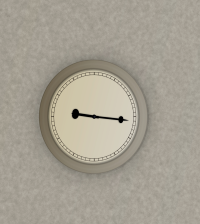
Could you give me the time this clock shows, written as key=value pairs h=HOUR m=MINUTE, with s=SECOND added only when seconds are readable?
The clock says h=9 m=16
